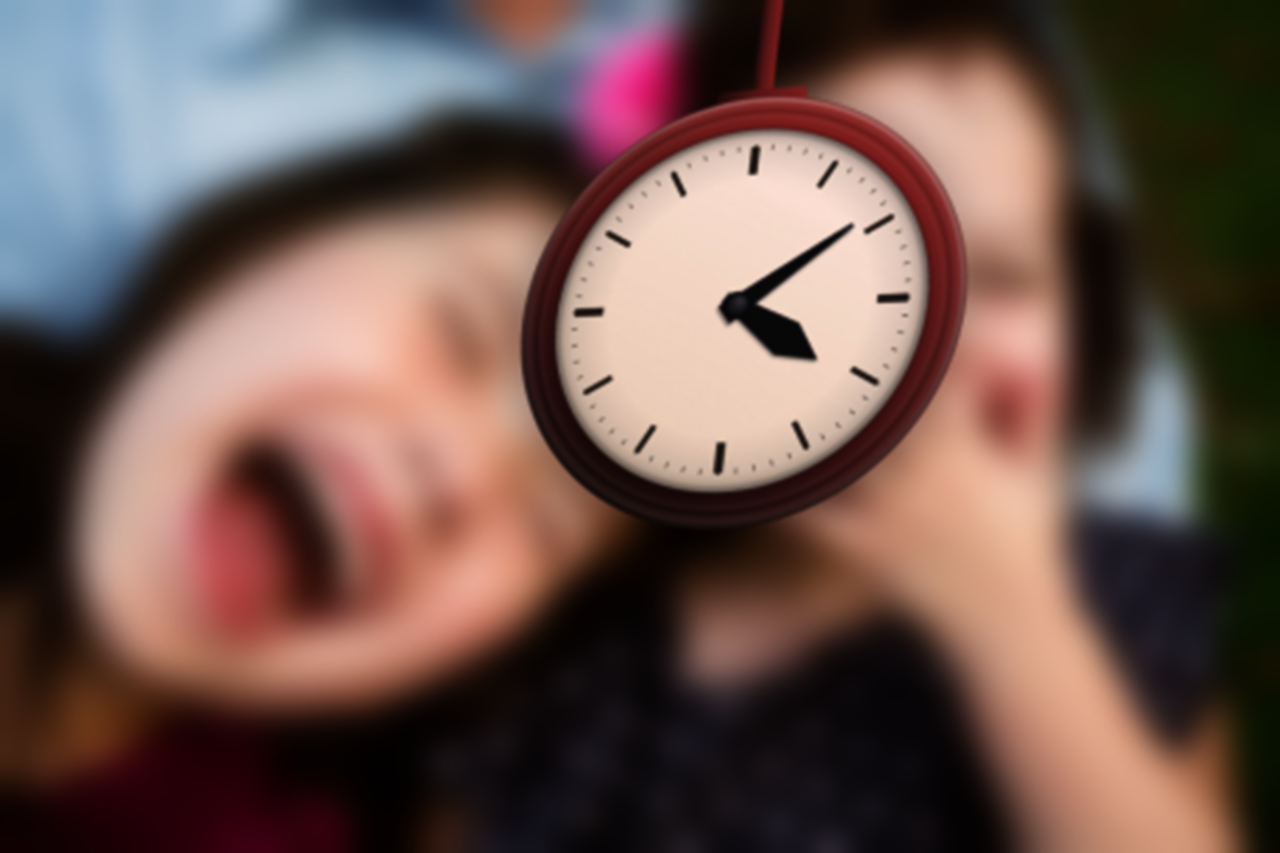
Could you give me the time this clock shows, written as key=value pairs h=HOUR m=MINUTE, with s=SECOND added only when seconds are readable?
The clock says h=4 m=9
